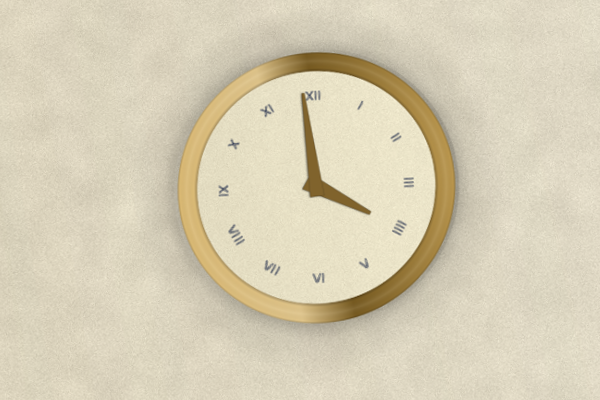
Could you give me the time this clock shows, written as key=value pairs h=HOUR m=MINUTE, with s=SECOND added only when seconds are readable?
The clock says h=3 m=59
